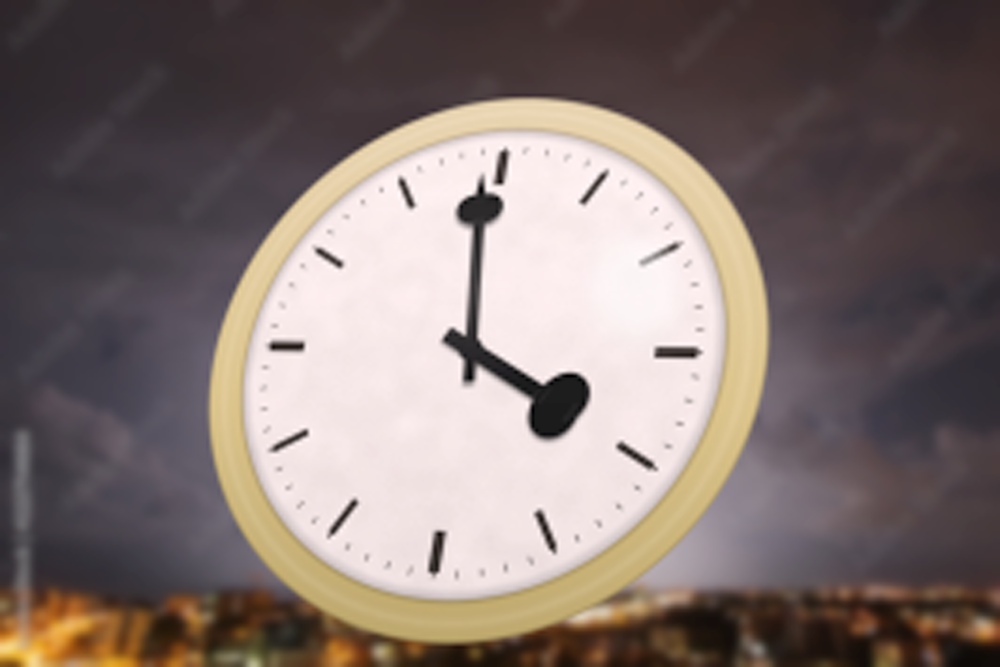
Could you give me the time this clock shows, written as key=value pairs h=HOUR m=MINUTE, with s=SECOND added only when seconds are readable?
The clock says h=3 m=59
